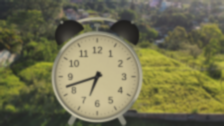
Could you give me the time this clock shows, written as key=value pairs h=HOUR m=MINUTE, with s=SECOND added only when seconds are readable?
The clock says h=6 m=42
